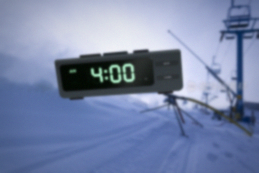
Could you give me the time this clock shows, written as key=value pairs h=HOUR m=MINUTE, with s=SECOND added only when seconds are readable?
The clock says h=4 m=0
